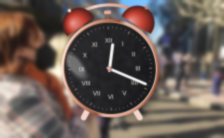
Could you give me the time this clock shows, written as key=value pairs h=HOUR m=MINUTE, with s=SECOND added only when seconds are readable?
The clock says h=12 m=19
